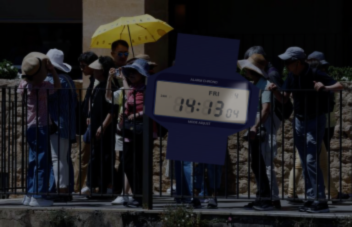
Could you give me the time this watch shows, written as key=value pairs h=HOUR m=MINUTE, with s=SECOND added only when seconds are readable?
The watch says h=14 m=13 s=4
